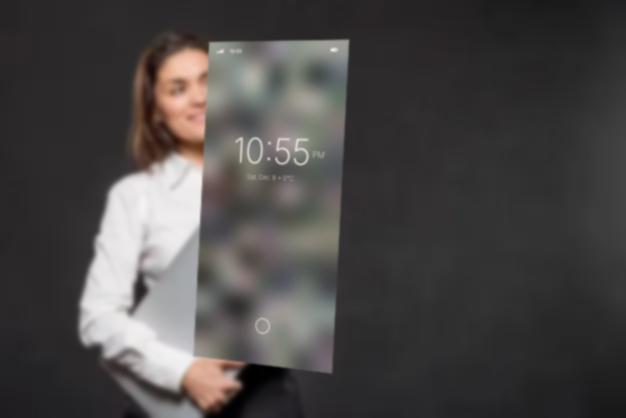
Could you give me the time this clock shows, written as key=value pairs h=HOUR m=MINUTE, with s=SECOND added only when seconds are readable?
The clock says h=10 m=55
